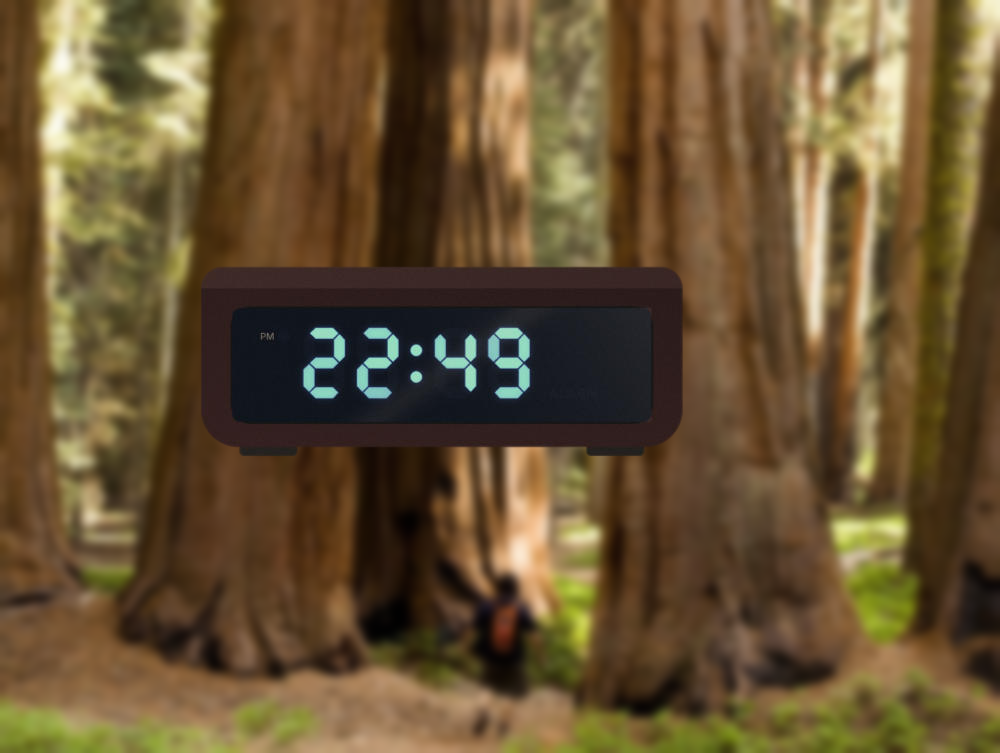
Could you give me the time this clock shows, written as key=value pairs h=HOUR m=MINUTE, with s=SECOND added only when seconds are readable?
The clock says h=22 m=49
